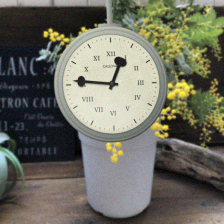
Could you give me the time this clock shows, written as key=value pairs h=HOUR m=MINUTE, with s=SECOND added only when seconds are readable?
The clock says h=12 m=46
